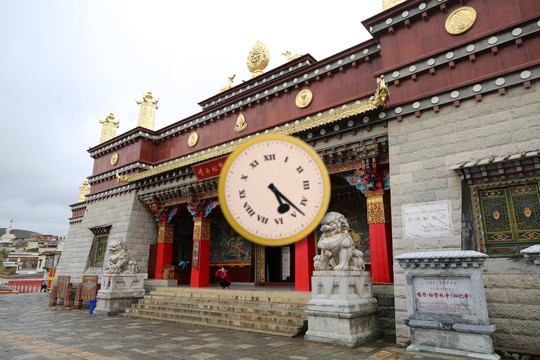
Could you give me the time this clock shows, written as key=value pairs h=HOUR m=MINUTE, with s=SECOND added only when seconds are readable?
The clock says h=5 m=23
